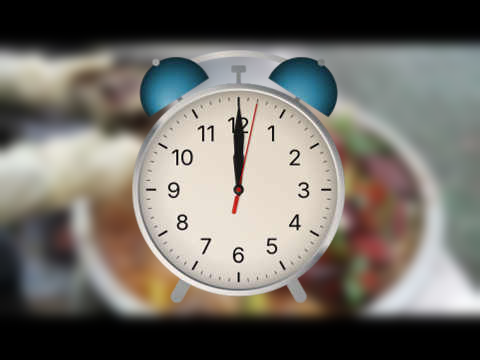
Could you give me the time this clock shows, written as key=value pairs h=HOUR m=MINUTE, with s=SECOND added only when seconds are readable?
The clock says h=12 m=0 s=2
